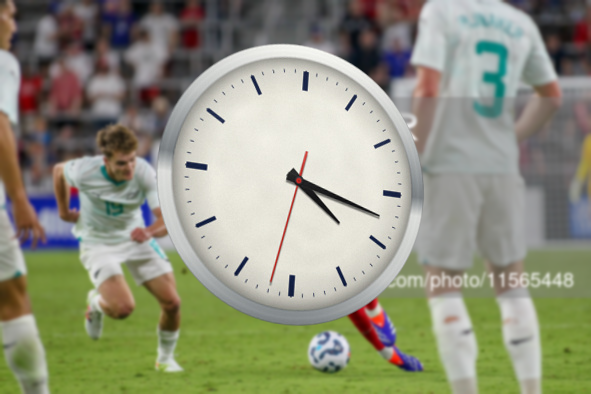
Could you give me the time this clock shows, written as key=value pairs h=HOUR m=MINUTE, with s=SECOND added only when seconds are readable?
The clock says h=4 m=17 s=32
